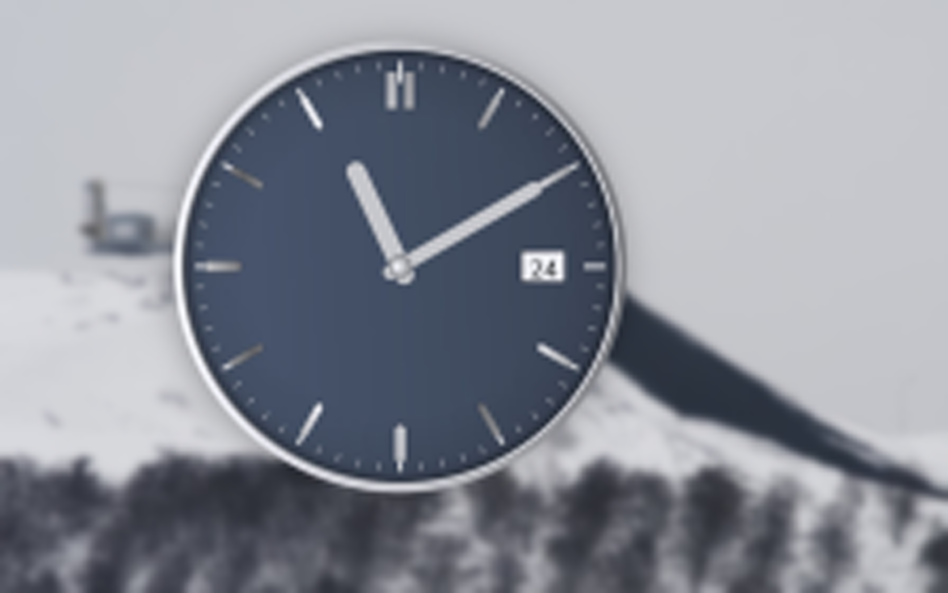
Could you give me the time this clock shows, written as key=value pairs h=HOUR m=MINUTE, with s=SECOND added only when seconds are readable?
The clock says h=11 m=10
